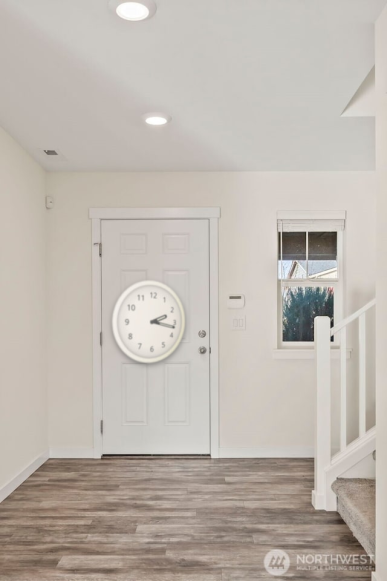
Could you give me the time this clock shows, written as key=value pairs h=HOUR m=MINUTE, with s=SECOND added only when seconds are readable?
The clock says h=2 m=17
